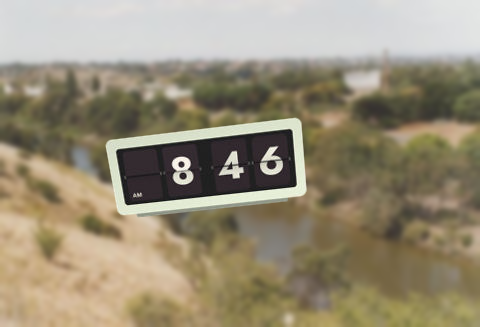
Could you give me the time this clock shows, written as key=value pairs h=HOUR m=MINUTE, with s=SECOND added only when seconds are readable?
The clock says h=8 m=46
